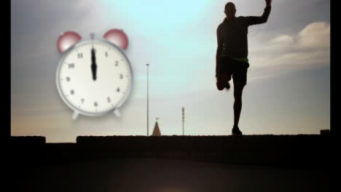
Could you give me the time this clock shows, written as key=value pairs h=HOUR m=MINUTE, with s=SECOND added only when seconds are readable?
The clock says h=12 m=0
